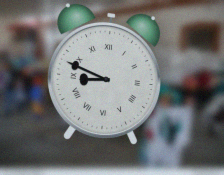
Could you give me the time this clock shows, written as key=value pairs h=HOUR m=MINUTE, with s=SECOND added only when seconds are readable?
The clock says h=8 m=48
